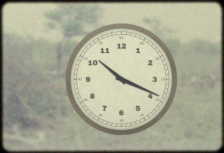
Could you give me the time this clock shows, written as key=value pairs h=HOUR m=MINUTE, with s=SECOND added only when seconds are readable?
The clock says h=10 m=19
